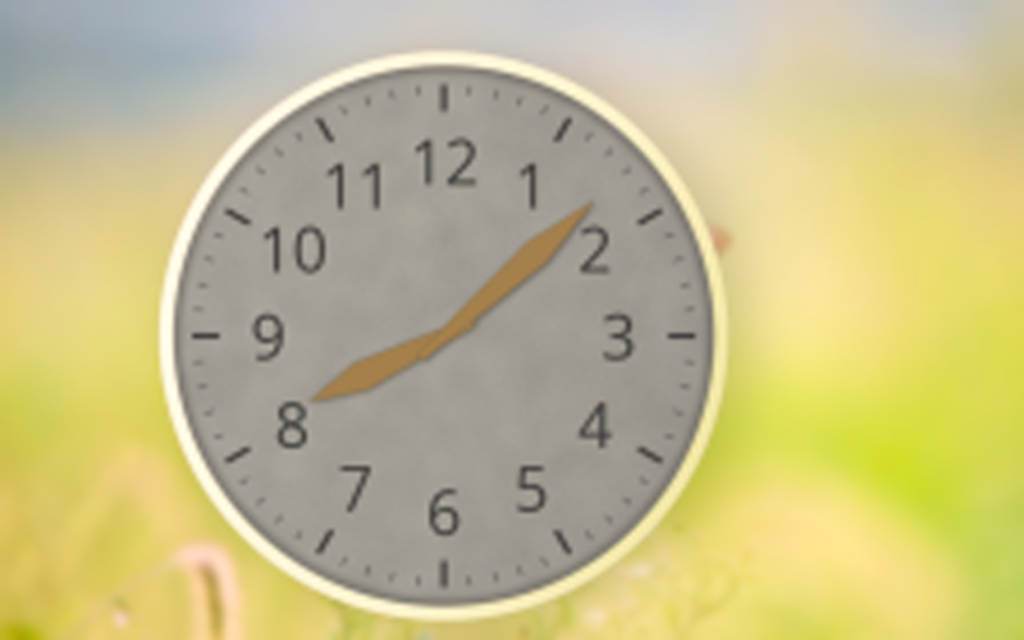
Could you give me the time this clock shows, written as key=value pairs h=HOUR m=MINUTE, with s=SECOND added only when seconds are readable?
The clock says h=8 m=8
